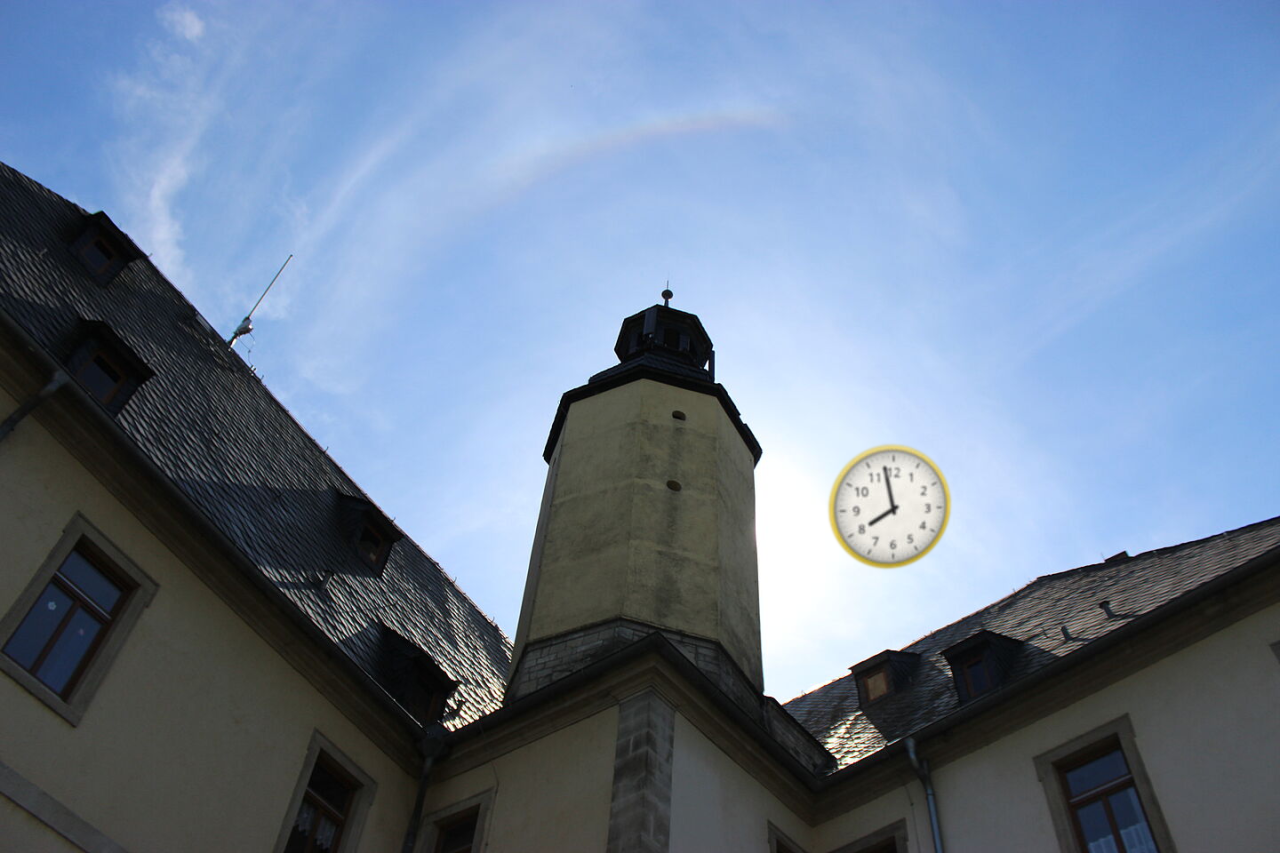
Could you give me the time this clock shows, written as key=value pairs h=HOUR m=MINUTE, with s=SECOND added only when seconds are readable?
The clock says h=7 m=58
